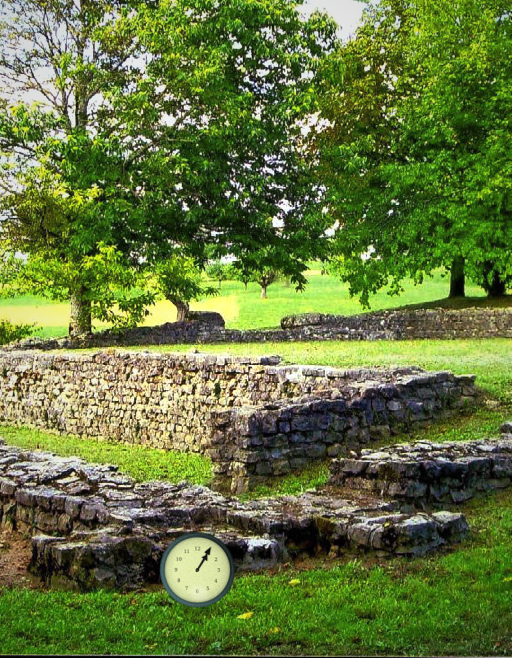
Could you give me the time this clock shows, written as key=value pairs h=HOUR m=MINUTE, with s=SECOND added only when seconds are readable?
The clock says h=1 m=5
